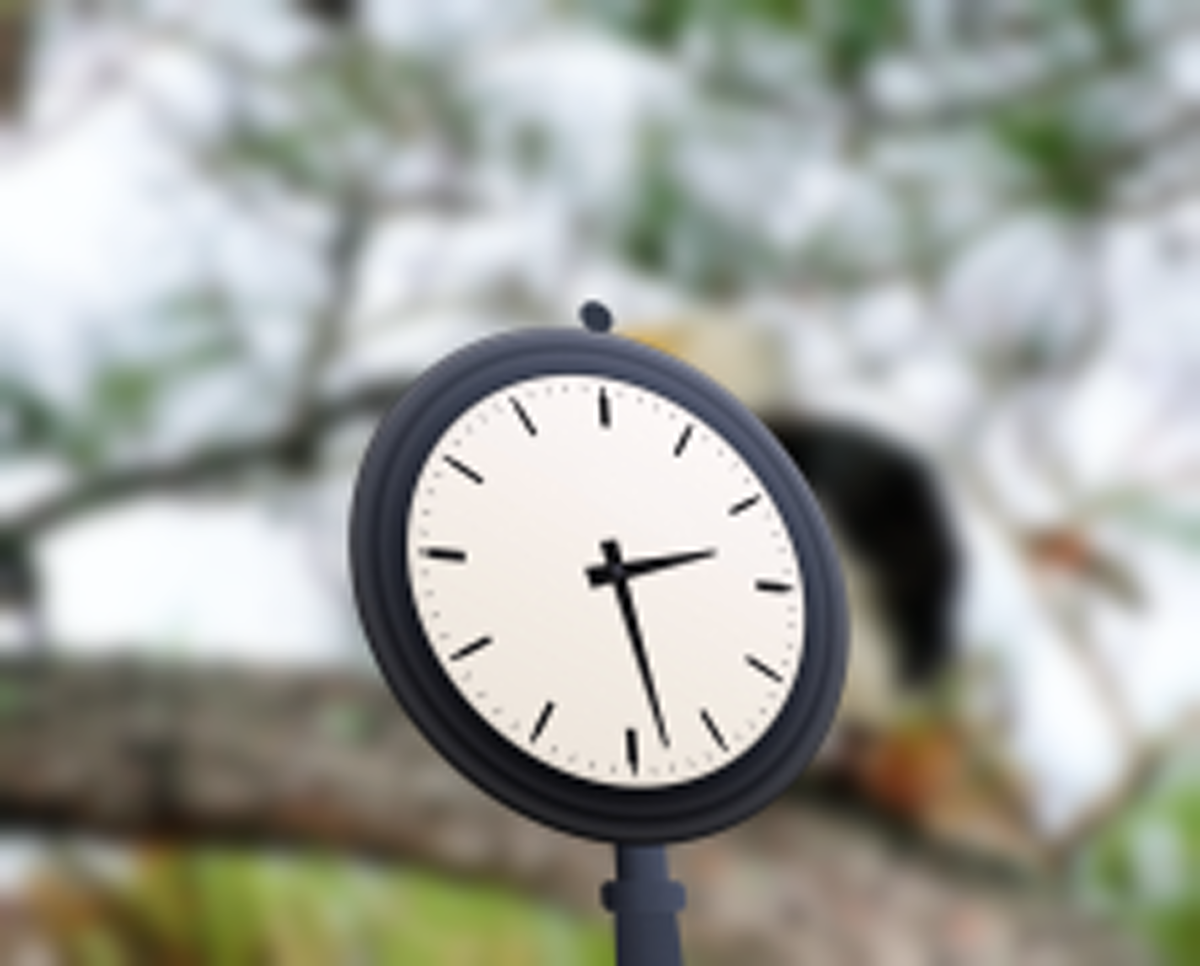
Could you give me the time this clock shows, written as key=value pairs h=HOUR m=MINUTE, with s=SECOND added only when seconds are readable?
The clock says h=2 m=28
